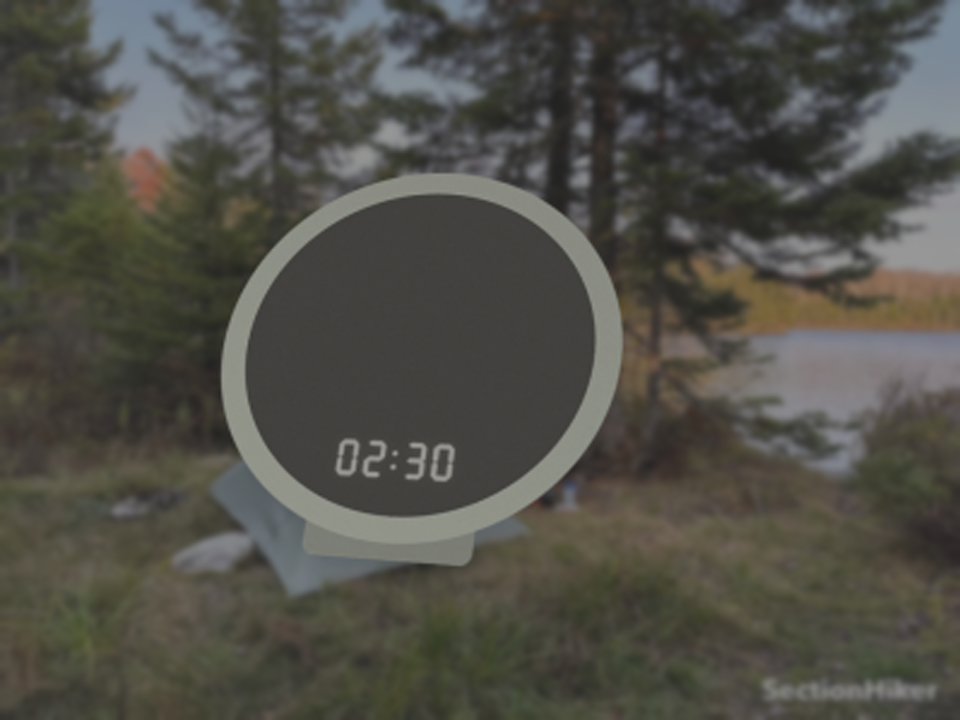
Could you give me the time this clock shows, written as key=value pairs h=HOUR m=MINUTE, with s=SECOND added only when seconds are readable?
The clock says h=2 m=30
